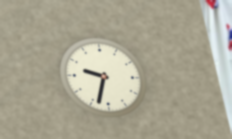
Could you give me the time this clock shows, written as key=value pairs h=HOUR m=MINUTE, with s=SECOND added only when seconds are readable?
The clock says h=9 m=33
